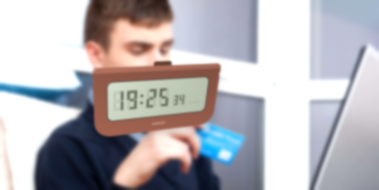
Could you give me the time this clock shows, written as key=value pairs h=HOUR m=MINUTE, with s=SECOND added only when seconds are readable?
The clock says h=19 m=25
